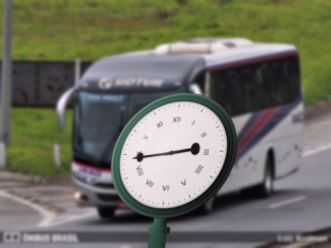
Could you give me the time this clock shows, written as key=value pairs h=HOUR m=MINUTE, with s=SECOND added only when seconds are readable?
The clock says h=2 m=44
